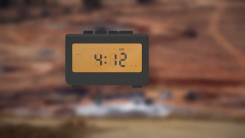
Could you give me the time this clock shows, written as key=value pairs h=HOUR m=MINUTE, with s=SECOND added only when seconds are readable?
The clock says h=4 m=12
